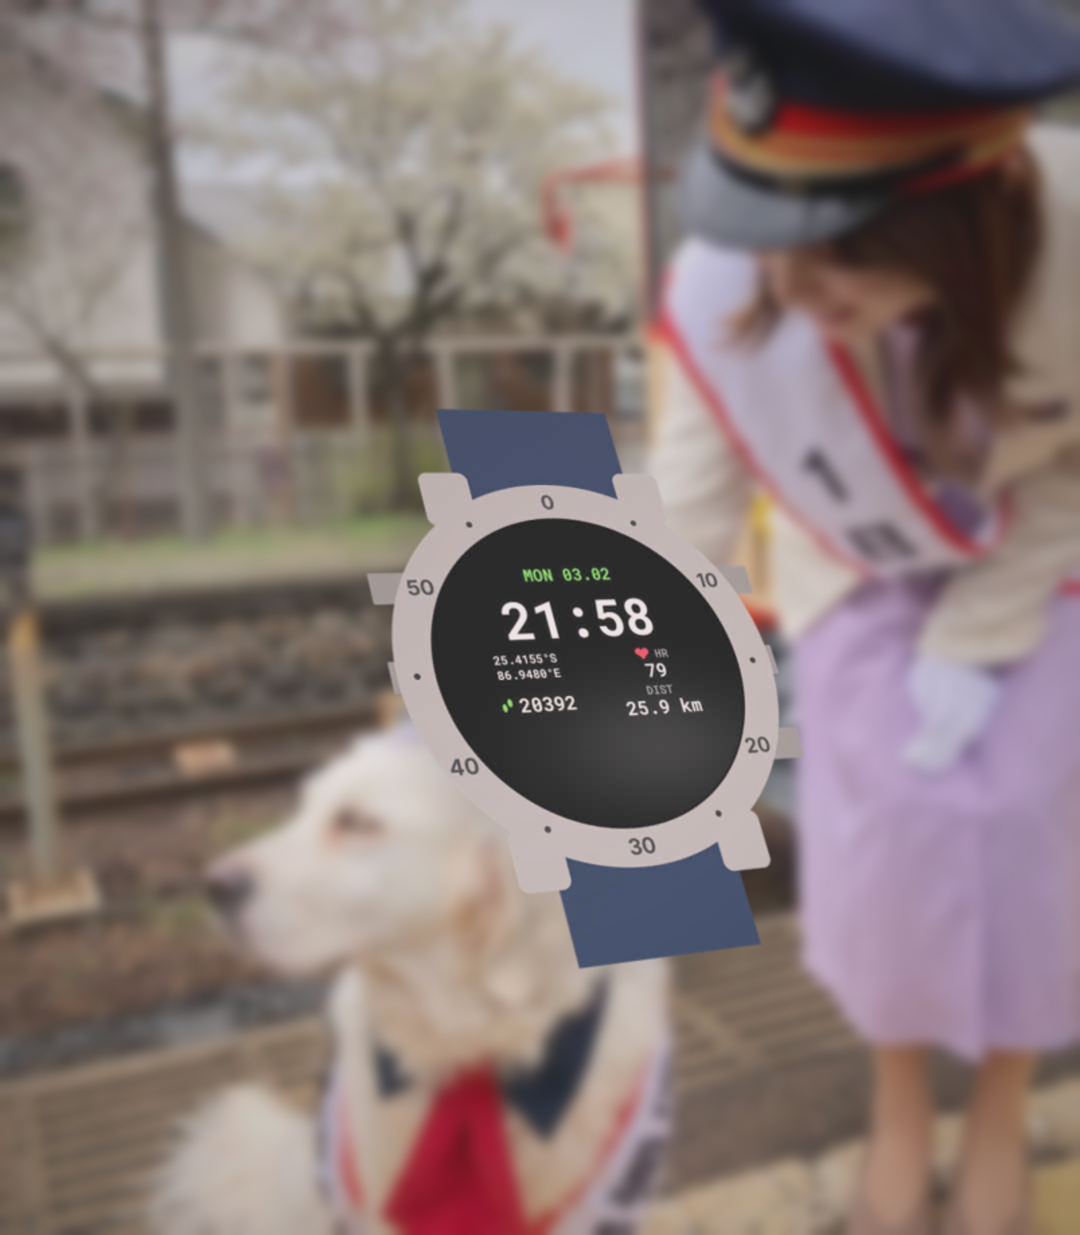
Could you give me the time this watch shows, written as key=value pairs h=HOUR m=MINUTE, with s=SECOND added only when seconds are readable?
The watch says h=21 m=58
